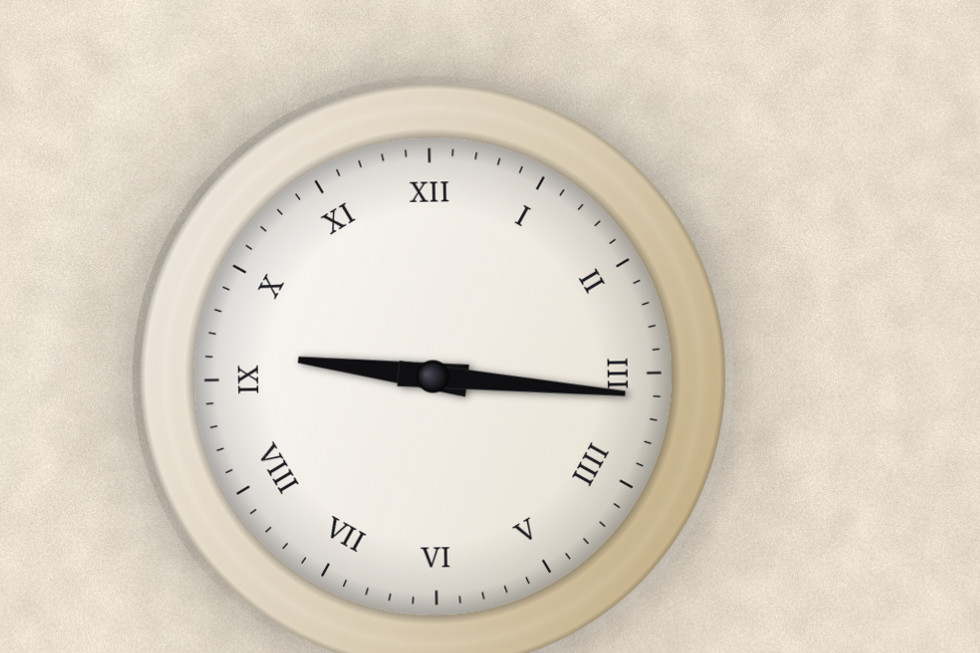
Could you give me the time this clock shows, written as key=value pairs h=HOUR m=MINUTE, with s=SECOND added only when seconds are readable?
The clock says h=9 m=16
